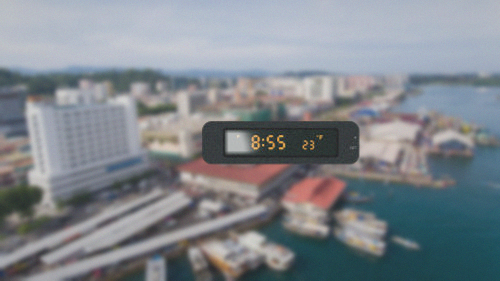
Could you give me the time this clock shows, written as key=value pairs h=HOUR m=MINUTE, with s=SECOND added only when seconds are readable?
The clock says h=8 m=55
